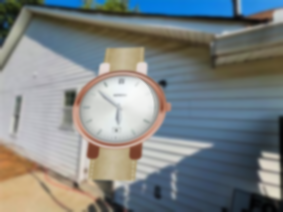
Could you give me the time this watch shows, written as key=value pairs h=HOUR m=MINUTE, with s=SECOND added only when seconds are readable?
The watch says h=5 m=52
